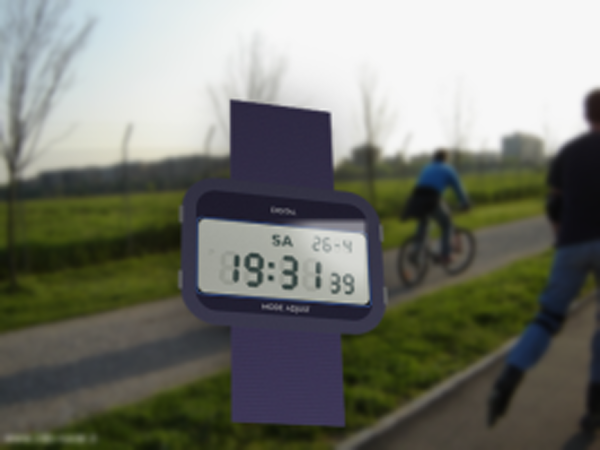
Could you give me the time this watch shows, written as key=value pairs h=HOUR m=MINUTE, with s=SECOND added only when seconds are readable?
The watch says h=19 m=31 s=39
